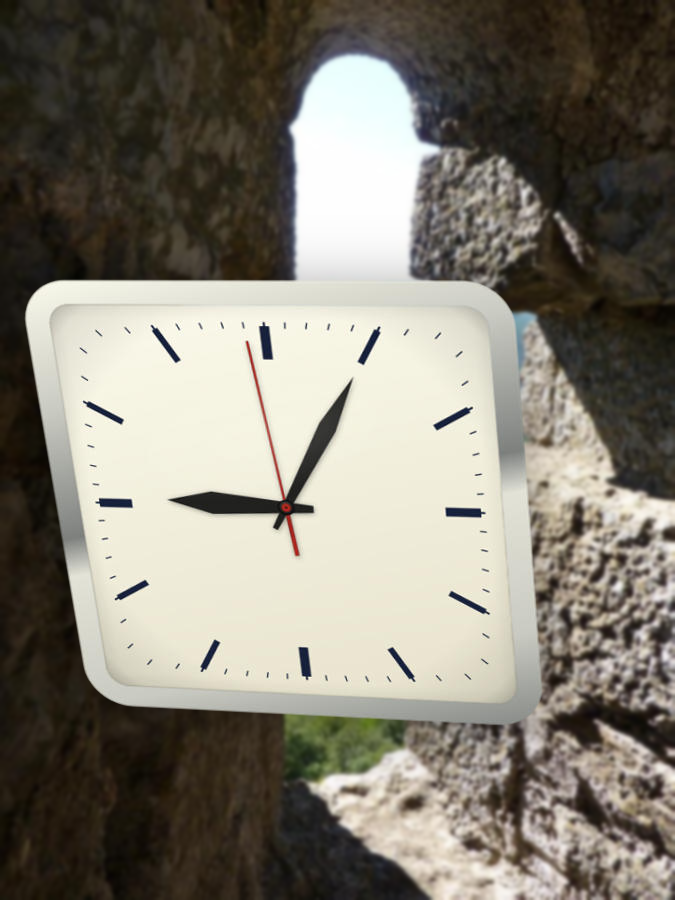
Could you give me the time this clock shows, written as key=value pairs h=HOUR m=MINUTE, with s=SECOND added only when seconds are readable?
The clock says h=9 m=4 s=59
